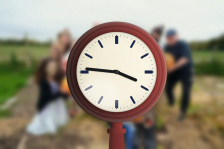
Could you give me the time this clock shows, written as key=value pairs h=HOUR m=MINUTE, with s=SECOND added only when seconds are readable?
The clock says h=3 m=46
